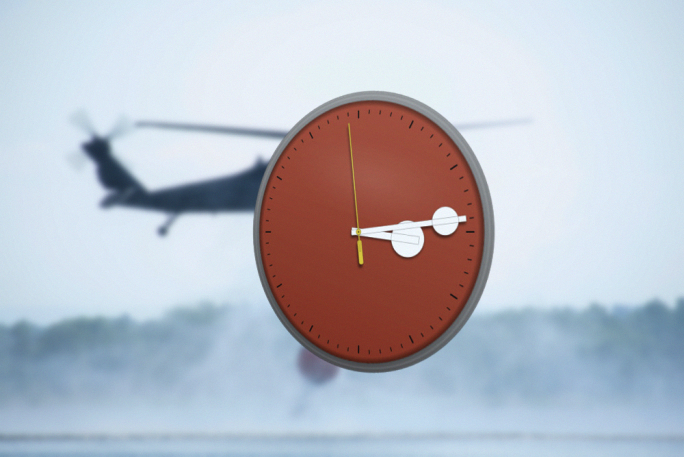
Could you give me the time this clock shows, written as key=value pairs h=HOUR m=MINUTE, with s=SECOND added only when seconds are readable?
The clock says h=3 m=13 s=59
